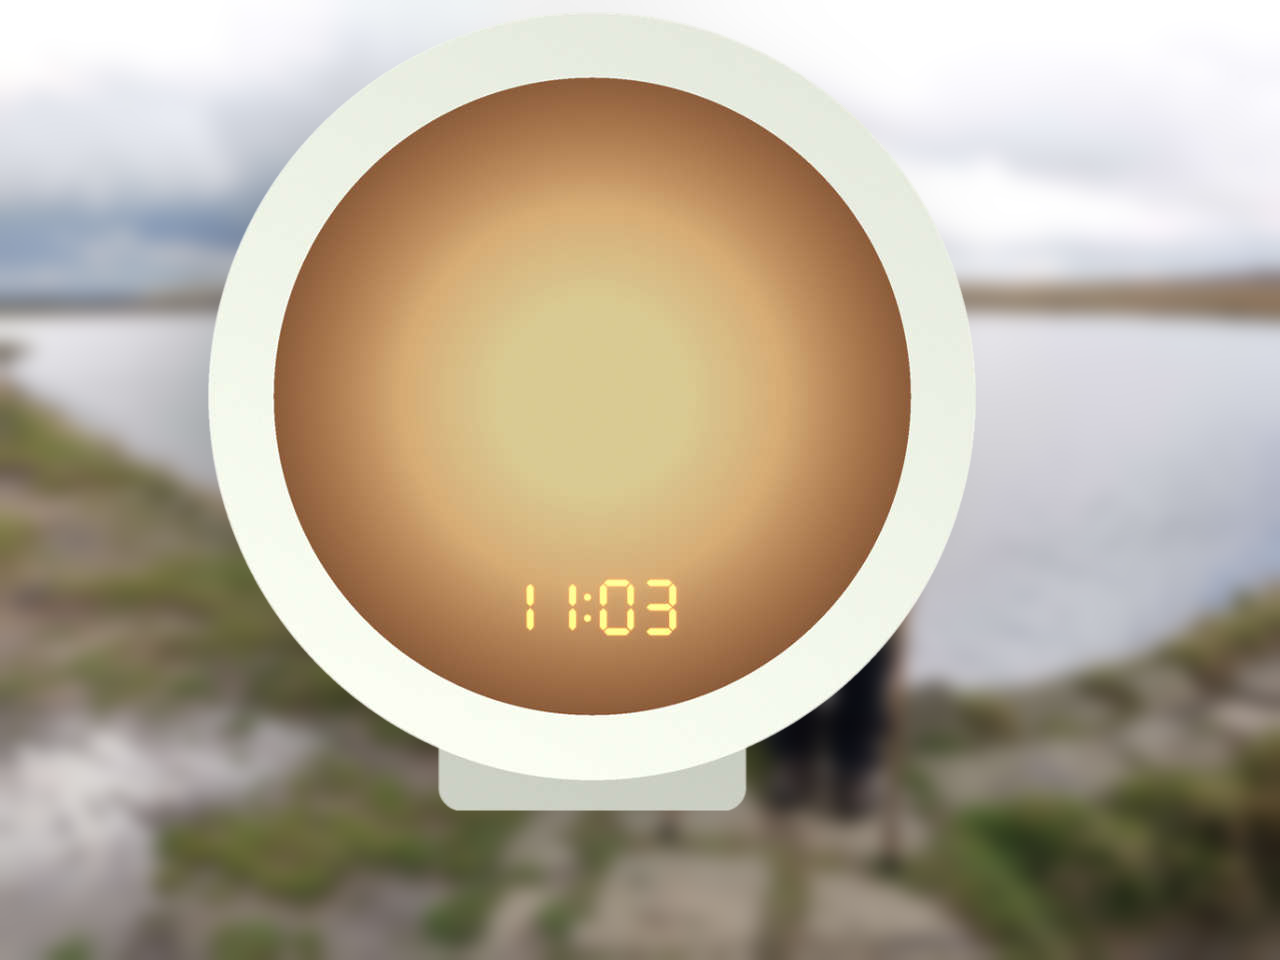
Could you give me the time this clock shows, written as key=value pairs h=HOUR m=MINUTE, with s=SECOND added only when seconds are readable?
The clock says h=11 m=3
